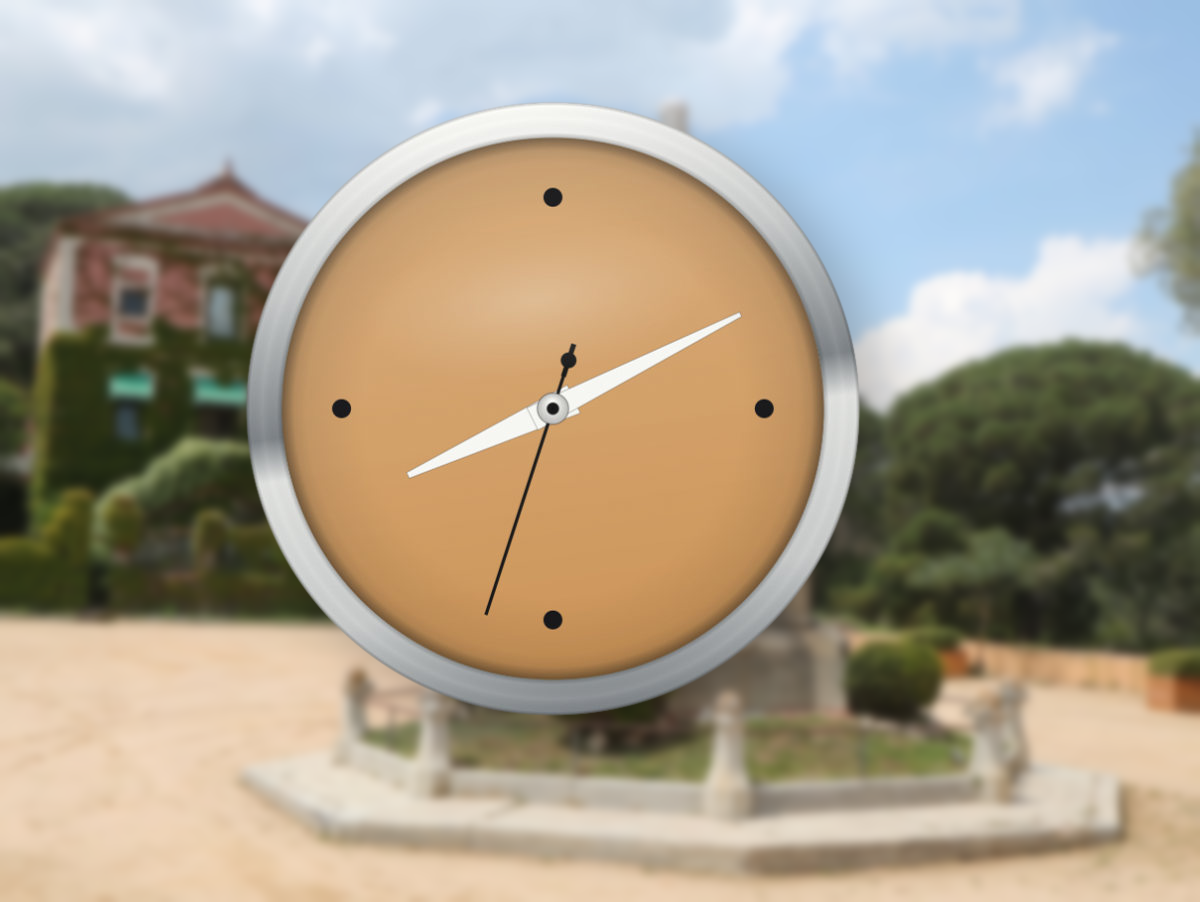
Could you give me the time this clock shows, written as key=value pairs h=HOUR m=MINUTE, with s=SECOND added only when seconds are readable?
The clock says h=8 m=10 s=33
